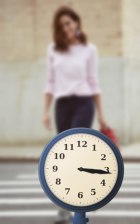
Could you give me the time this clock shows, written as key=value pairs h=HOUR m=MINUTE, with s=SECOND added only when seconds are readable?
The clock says h=3 m=16
